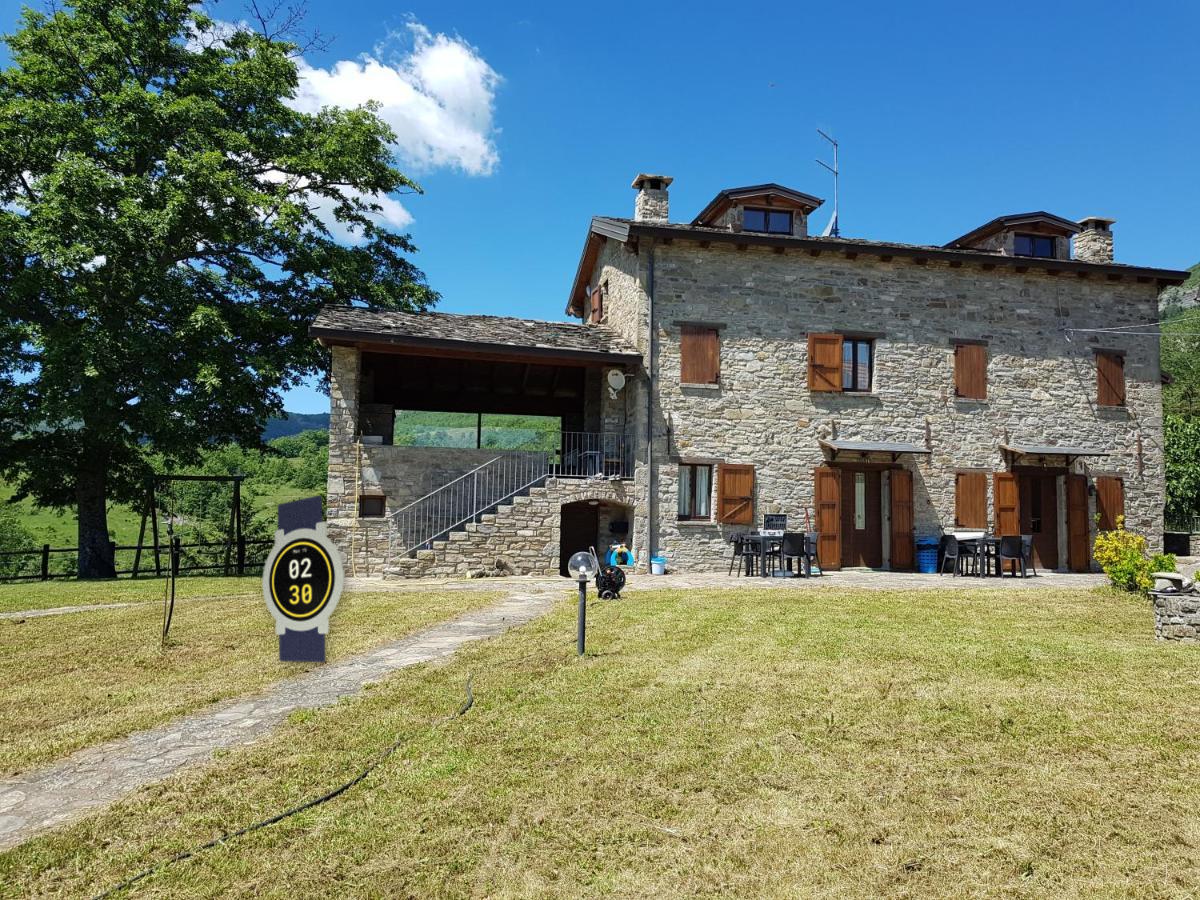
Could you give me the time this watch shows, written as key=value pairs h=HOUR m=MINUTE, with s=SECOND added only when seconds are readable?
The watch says h=2 m=30
